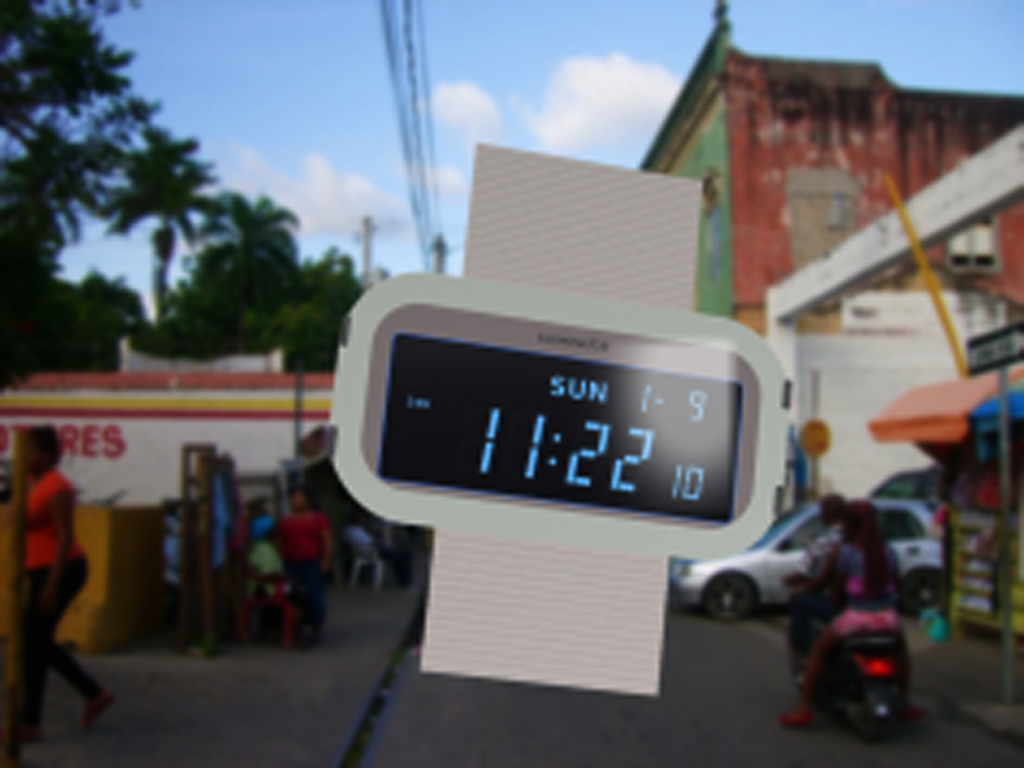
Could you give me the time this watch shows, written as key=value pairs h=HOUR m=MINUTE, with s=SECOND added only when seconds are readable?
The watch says h=11 m=22 s=10
